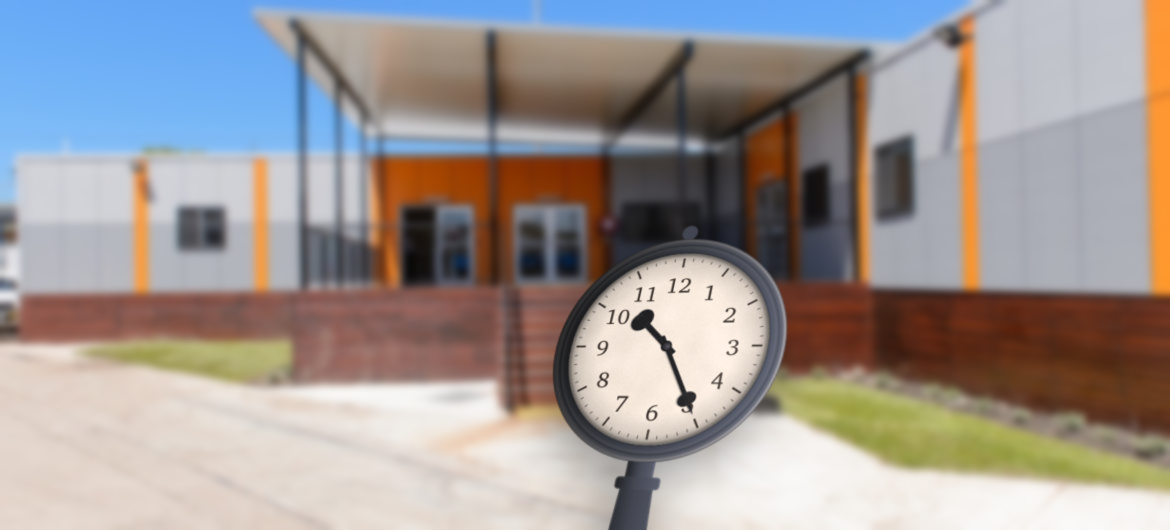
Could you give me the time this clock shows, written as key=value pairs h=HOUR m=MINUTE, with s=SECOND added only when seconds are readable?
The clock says h=10 m=25
